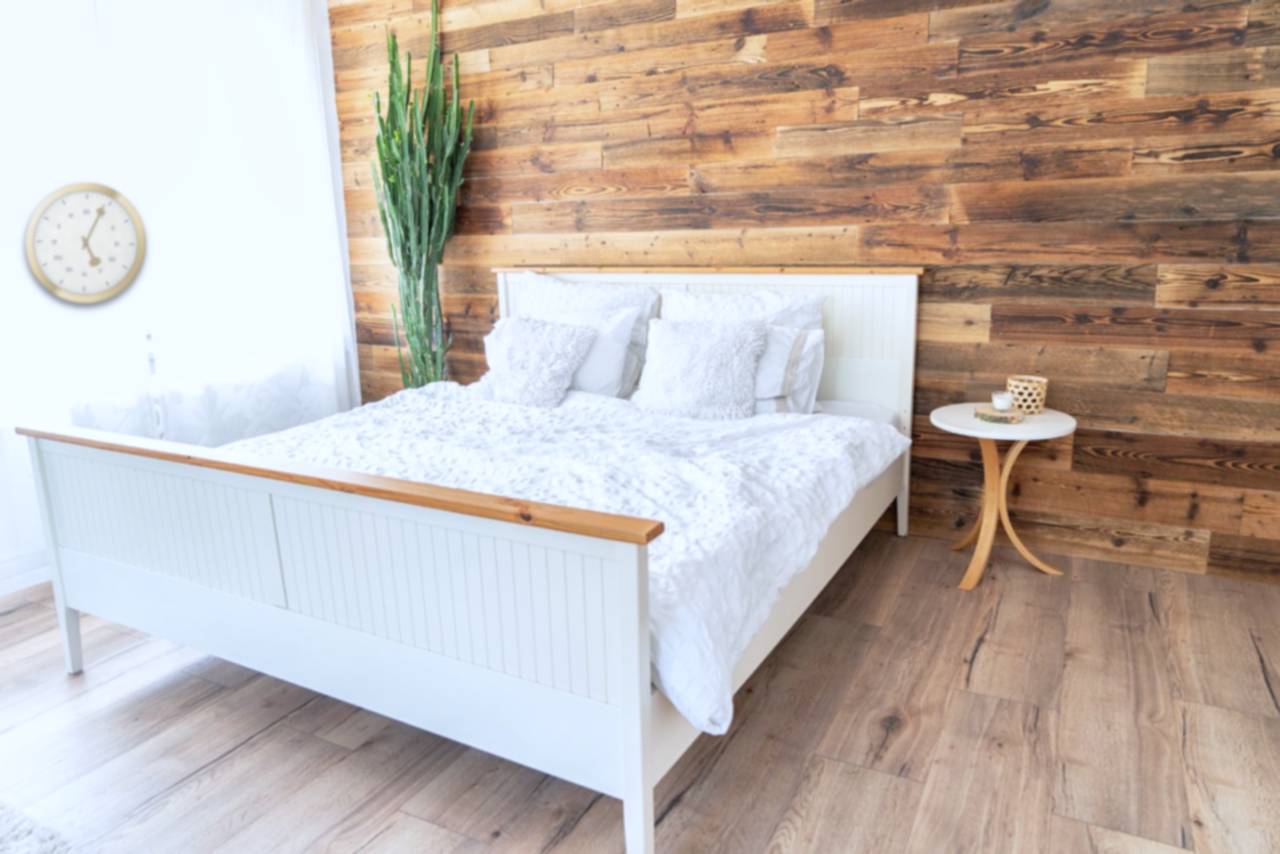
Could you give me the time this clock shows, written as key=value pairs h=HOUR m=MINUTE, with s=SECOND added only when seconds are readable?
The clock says h=5 m=4
